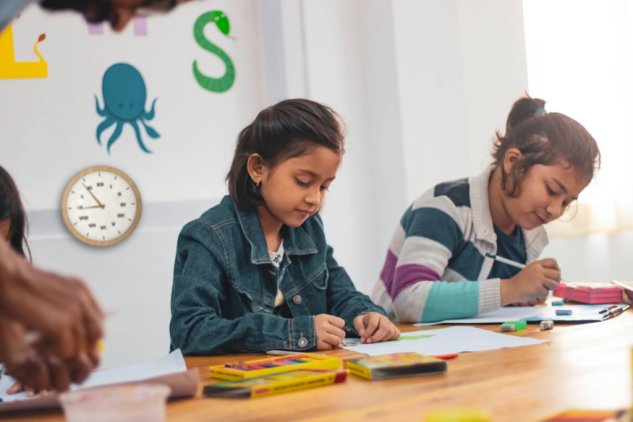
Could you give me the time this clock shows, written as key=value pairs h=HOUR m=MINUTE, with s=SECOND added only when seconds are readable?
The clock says h=8 m=54
